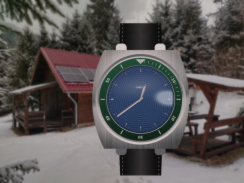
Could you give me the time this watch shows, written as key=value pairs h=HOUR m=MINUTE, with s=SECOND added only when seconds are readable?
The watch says h=12 m=39
